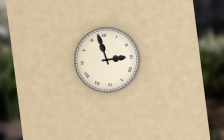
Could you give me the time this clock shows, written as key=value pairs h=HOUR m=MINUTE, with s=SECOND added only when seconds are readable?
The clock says h=2 m=58
